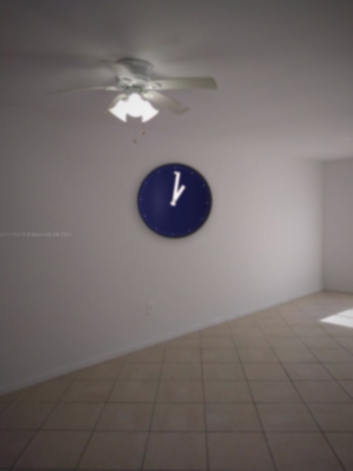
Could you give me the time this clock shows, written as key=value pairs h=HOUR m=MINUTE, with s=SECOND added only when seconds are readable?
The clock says h=1 m=1
